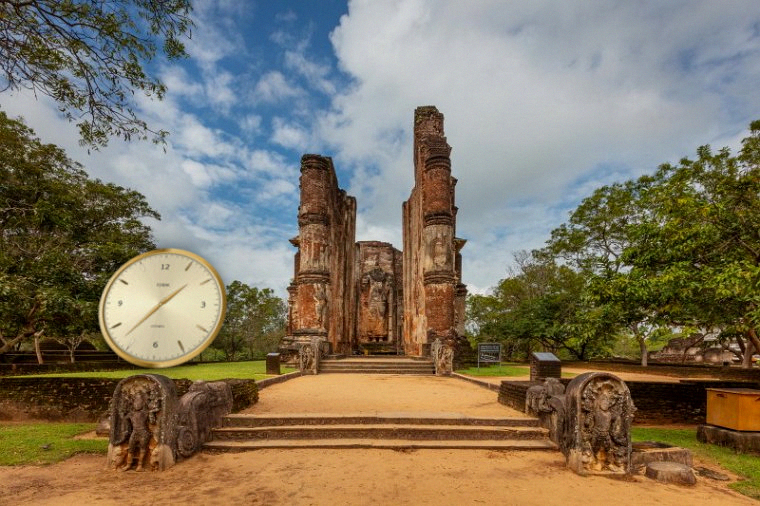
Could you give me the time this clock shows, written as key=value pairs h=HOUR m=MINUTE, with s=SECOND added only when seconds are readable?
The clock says h=1 m=37
